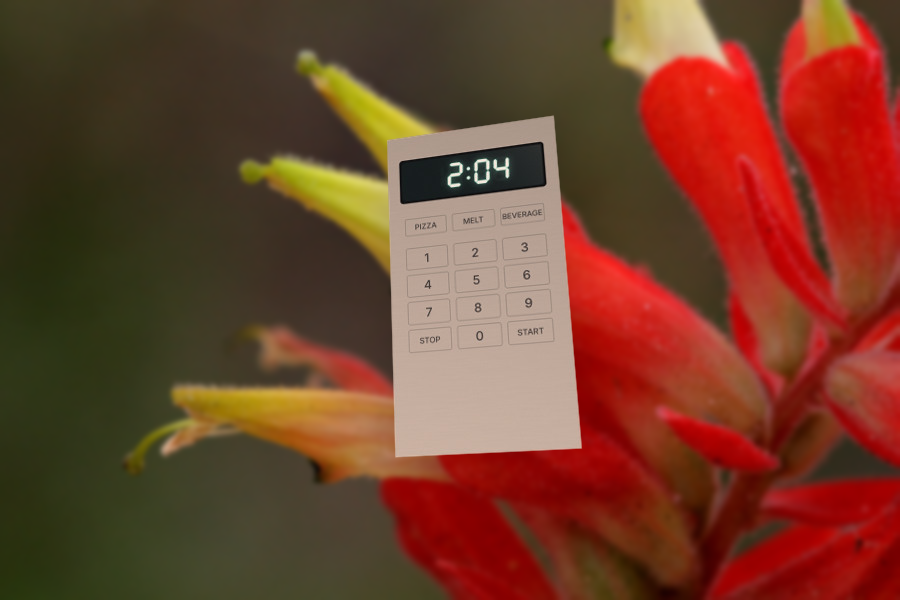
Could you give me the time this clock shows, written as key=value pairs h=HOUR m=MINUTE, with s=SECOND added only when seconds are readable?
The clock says h=2 m=4
